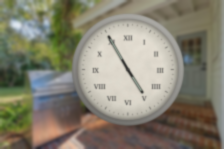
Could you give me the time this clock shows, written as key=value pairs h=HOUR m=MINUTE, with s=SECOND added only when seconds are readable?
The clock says h=4 m=55
